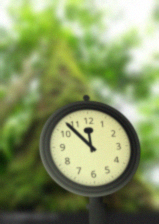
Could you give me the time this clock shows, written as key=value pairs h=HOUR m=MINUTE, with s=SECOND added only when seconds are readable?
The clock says h=11 m=53
